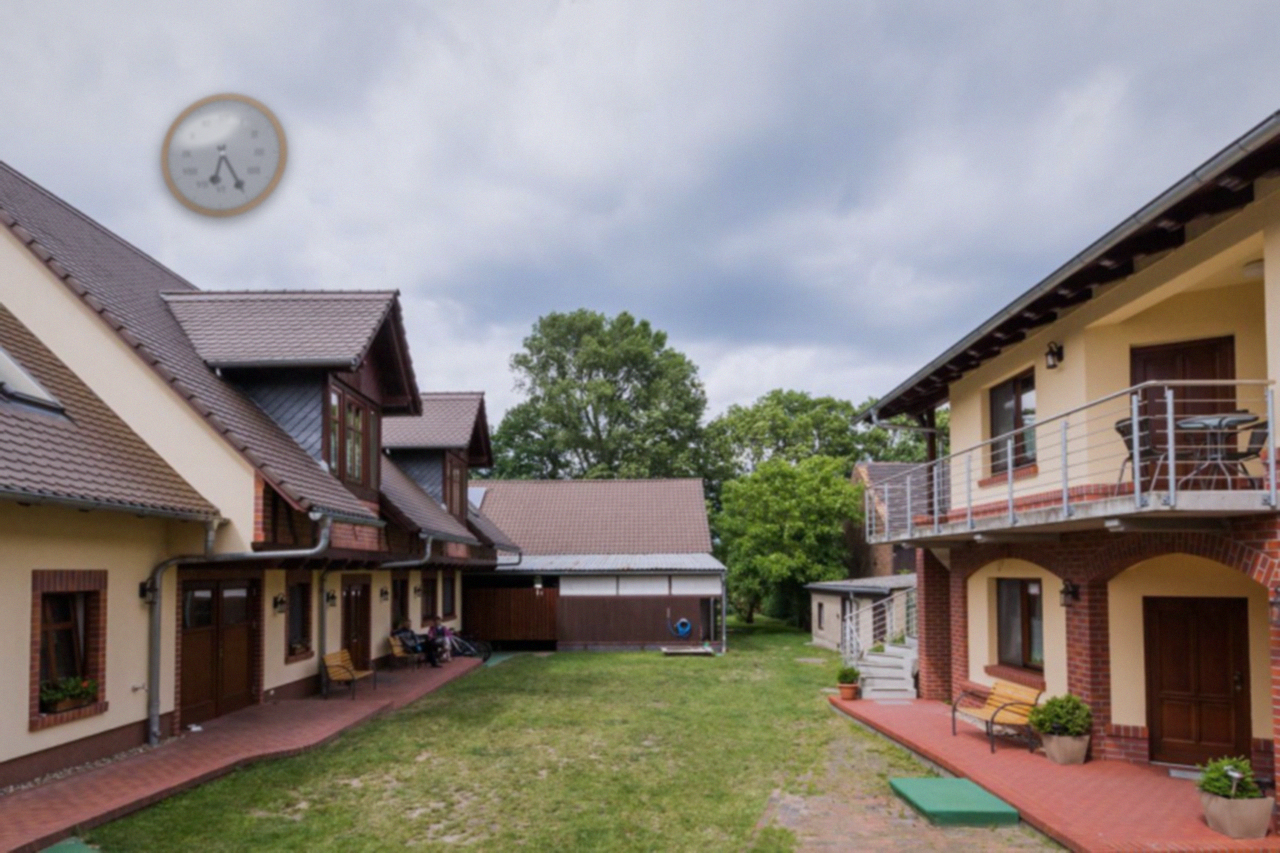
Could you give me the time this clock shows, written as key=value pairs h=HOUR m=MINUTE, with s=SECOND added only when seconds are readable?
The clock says h=6 m=25
